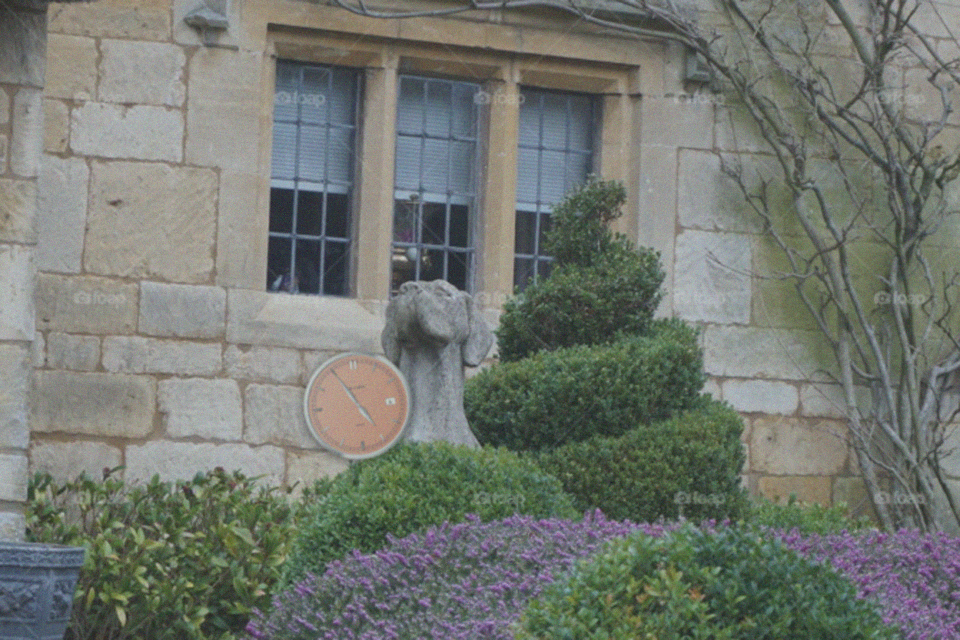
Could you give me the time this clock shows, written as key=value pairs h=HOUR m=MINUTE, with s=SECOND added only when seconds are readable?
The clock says h=4 m=55
